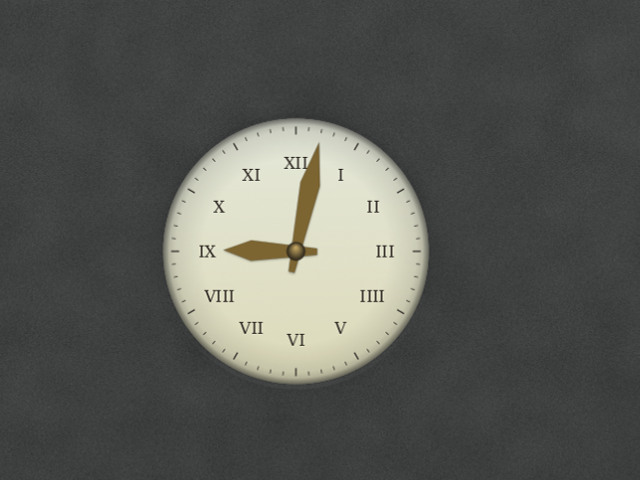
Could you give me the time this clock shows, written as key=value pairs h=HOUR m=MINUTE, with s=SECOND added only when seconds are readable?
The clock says h=9 m=2
